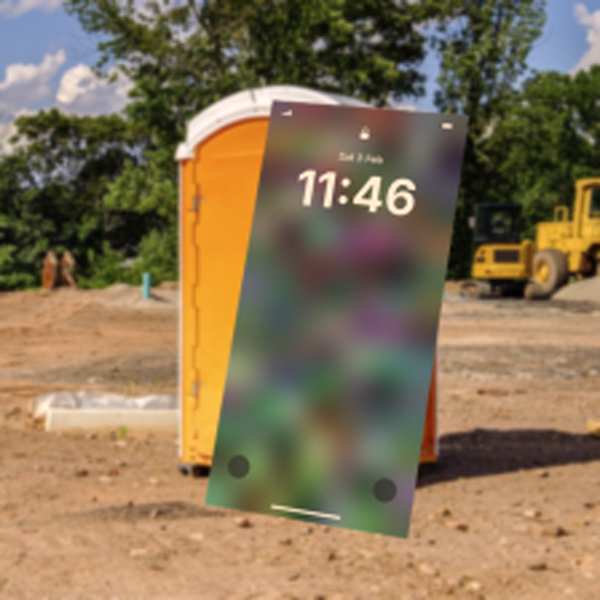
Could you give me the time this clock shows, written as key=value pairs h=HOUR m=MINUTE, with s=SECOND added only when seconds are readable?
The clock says h=11 m=46
